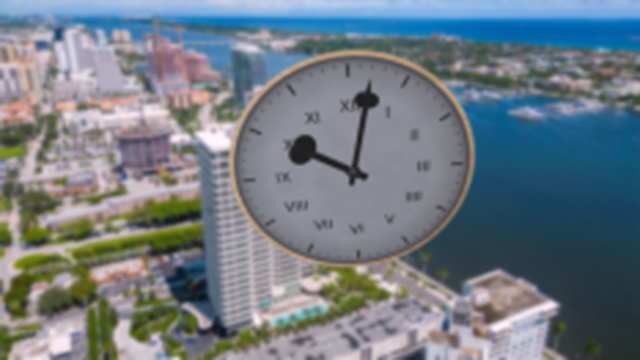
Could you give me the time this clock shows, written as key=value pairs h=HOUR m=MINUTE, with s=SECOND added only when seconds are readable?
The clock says h=10 m=2
